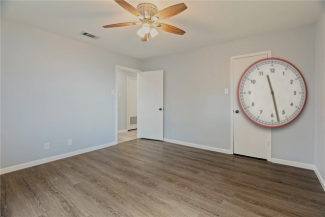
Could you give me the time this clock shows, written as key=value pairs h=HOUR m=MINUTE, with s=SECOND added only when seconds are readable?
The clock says h=11 m=28
